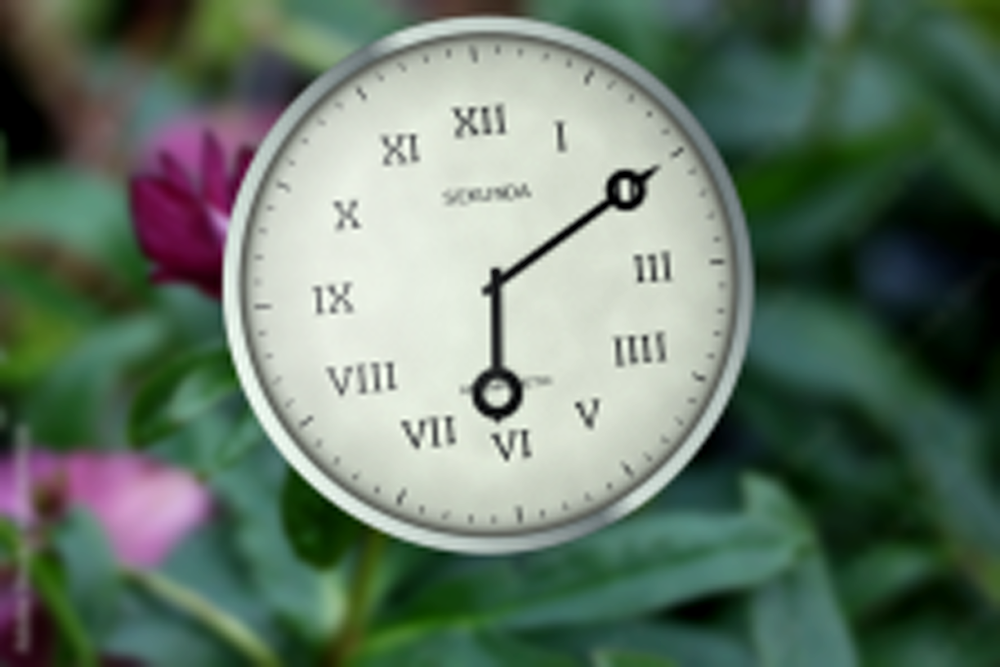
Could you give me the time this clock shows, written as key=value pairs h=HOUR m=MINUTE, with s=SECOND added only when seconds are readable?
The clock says h=6 m=10
